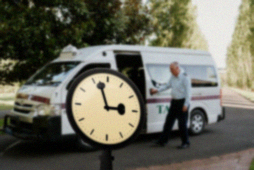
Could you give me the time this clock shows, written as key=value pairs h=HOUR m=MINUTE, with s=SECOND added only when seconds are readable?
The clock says h=2 m=57
